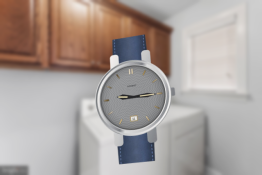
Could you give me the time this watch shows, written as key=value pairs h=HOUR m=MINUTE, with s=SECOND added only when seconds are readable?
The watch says h=9 m=15
